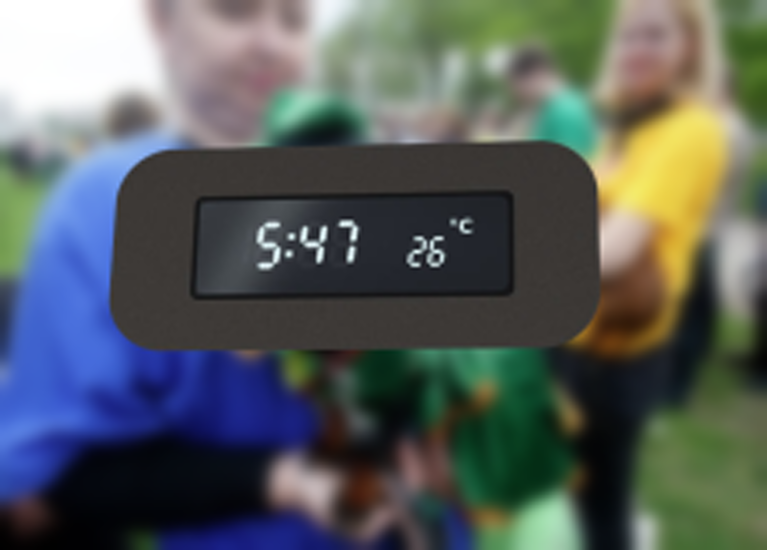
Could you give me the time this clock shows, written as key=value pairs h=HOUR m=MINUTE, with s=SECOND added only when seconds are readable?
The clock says h=5 m=47
